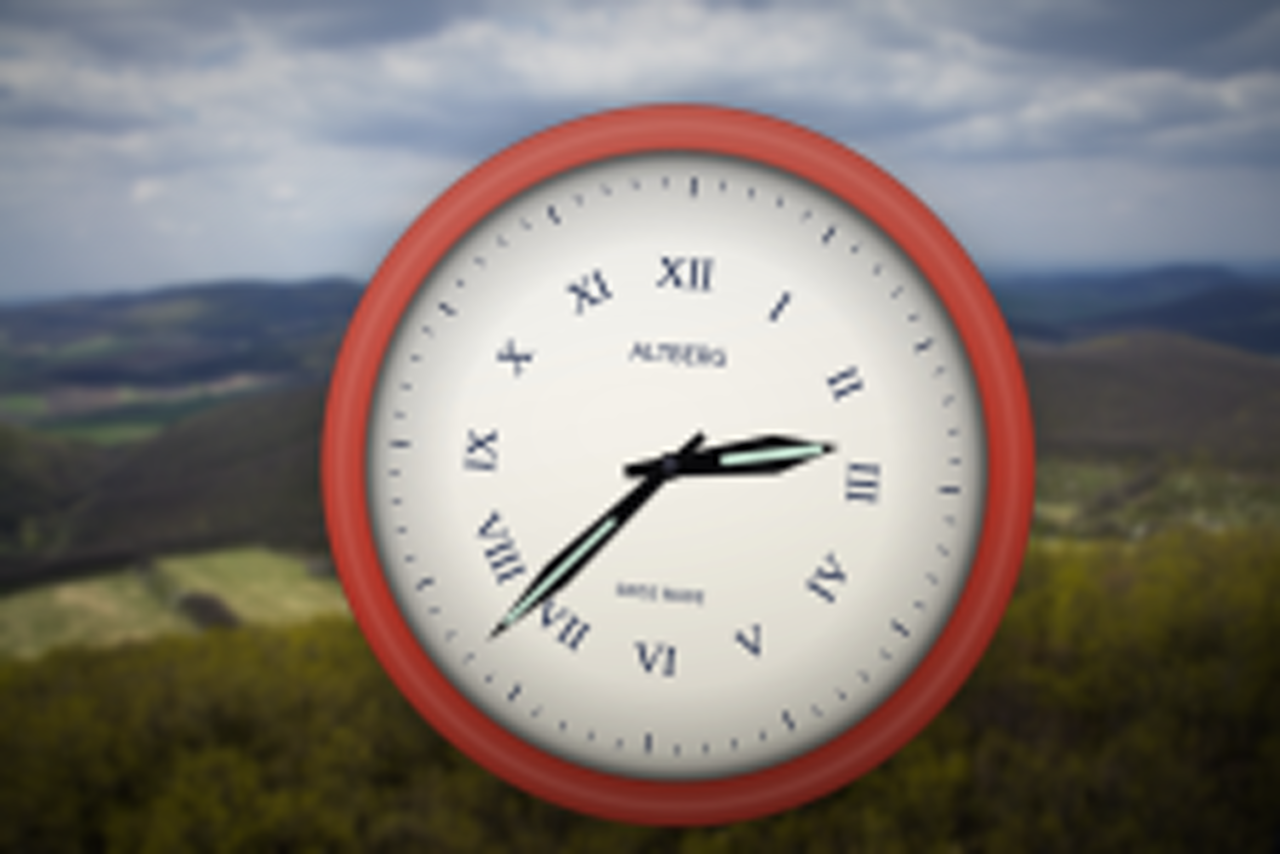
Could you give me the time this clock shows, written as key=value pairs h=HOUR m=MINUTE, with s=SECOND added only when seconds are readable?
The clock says h=2 m=37
